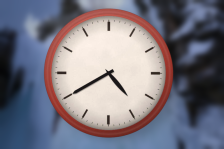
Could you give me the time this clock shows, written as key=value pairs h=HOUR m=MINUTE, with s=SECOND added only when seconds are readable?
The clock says h=4 m=40
